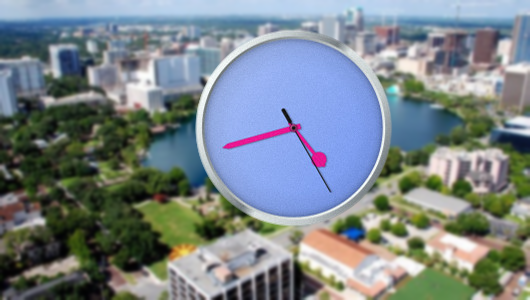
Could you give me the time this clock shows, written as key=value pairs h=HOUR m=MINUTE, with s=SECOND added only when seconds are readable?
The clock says h=4 m=42 s=25
